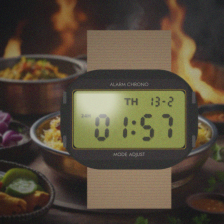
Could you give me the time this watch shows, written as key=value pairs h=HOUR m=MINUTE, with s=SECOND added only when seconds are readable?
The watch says h=1 m=57
